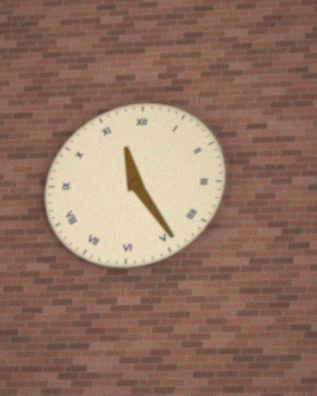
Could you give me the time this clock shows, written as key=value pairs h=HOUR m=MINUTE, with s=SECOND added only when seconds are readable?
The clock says h=11 m=24
